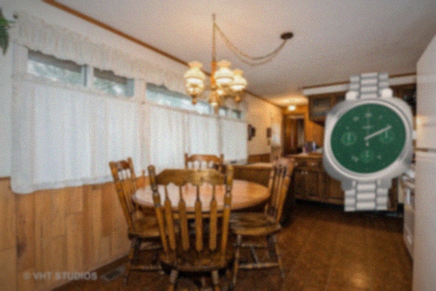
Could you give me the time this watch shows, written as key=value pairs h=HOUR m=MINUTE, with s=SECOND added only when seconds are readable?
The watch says h=2 m=11
